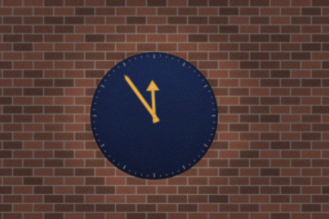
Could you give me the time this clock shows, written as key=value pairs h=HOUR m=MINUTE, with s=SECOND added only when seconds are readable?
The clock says h=11 m=54
